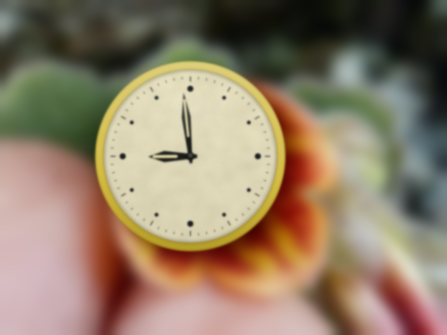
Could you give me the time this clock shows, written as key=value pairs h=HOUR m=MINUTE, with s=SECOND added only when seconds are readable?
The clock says h=8 m=59
